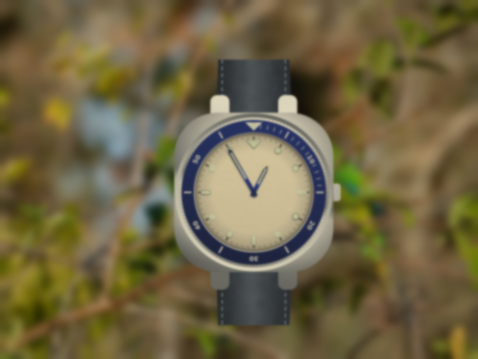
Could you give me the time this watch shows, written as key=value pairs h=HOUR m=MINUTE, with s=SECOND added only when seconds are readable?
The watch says h=12 m=55
